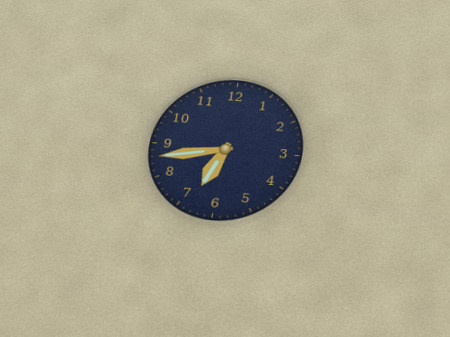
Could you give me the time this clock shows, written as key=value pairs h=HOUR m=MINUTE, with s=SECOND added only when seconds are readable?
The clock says h=6 m=43
